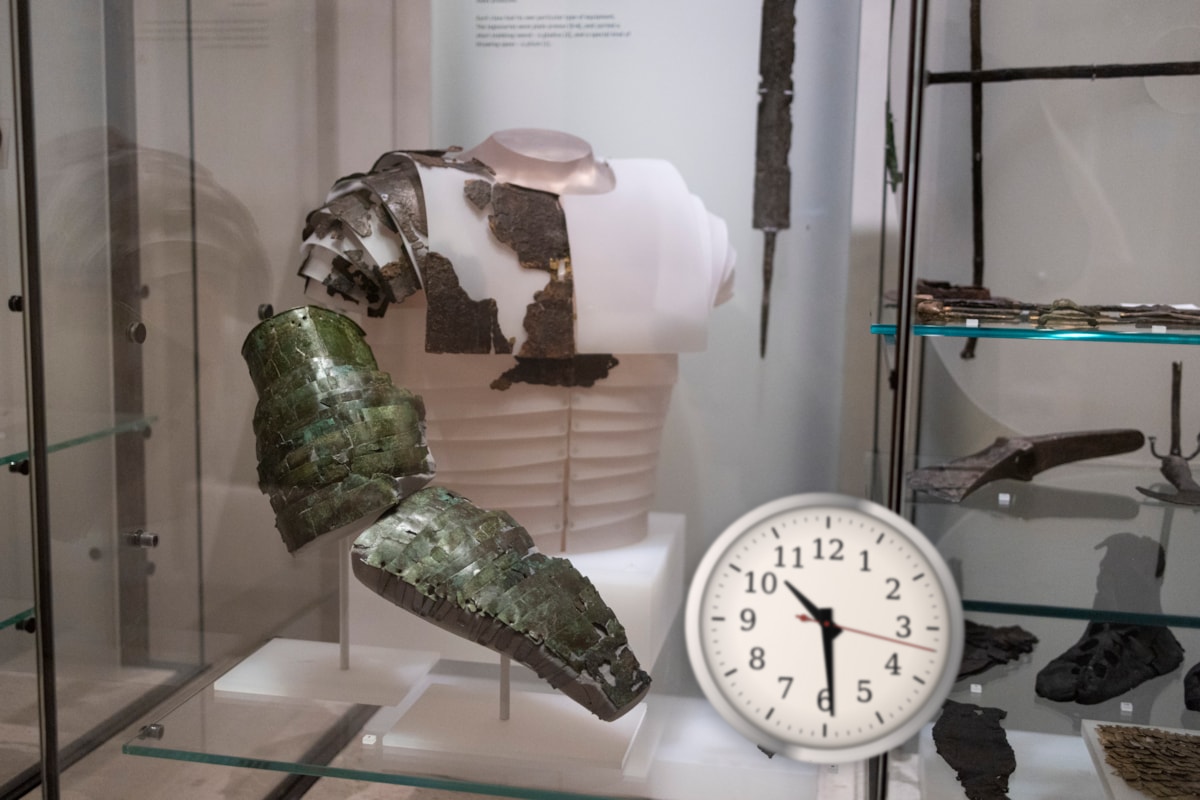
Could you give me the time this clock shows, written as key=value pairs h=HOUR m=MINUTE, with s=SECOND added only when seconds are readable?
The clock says h=10 m=29 s=17
